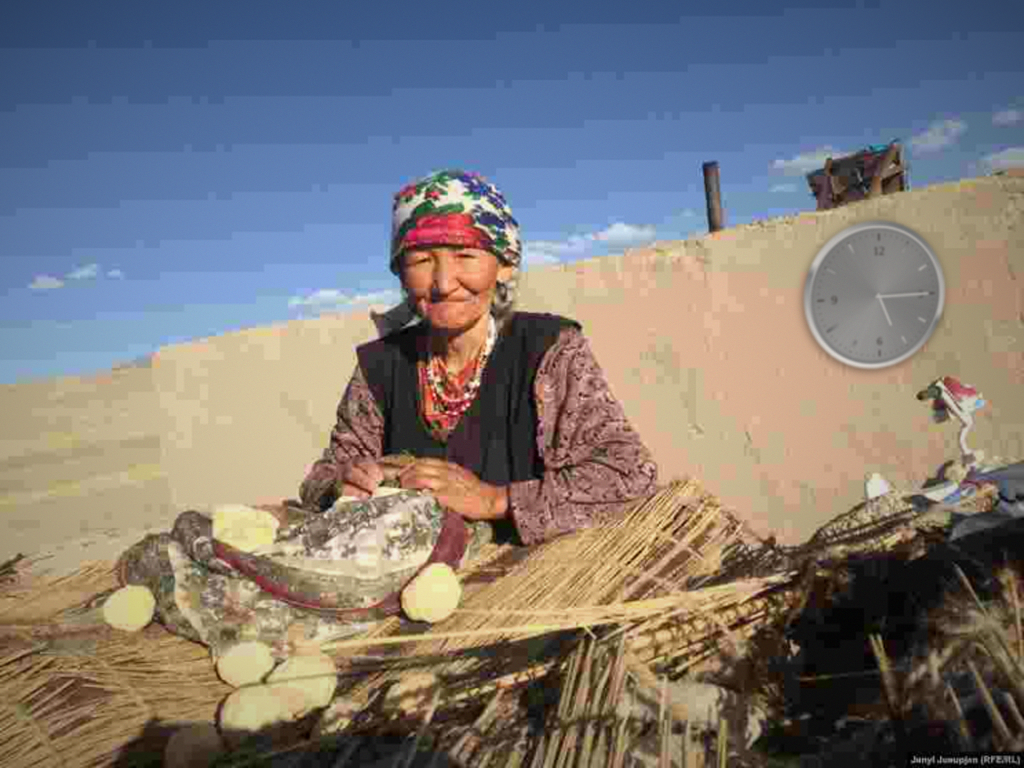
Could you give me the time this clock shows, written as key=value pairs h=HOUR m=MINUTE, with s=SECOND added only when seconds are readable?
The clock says h=5 m=15
